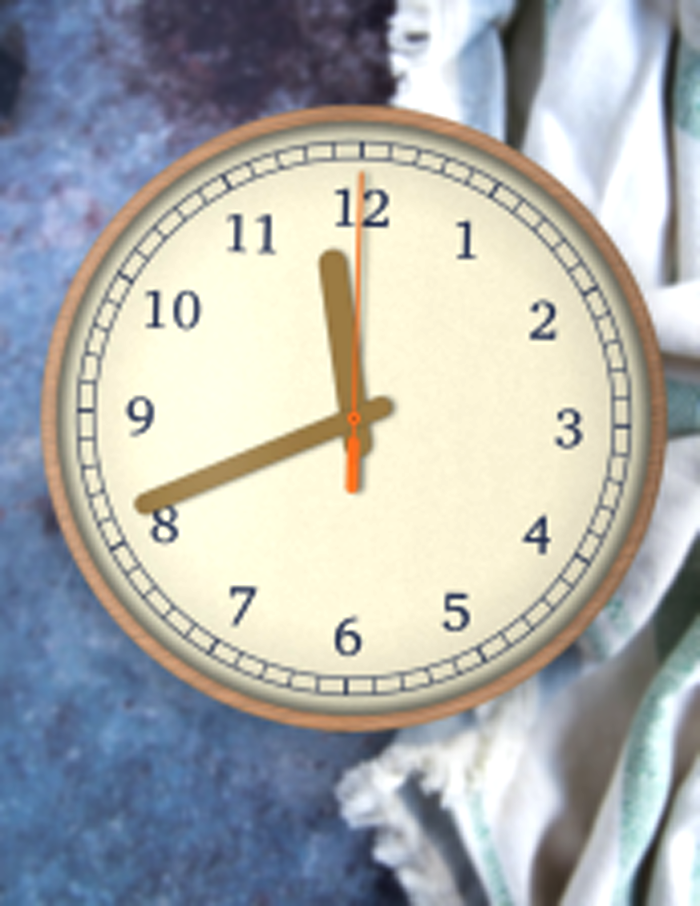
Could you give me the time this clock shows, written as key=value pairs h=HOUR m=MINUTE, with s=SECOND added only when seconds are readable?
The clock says h=11 m=41 s=0
